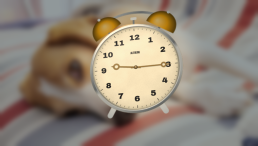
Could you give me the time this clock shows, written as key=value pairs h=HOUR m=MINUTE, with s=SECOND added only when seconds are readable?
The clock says h=9 m=15
